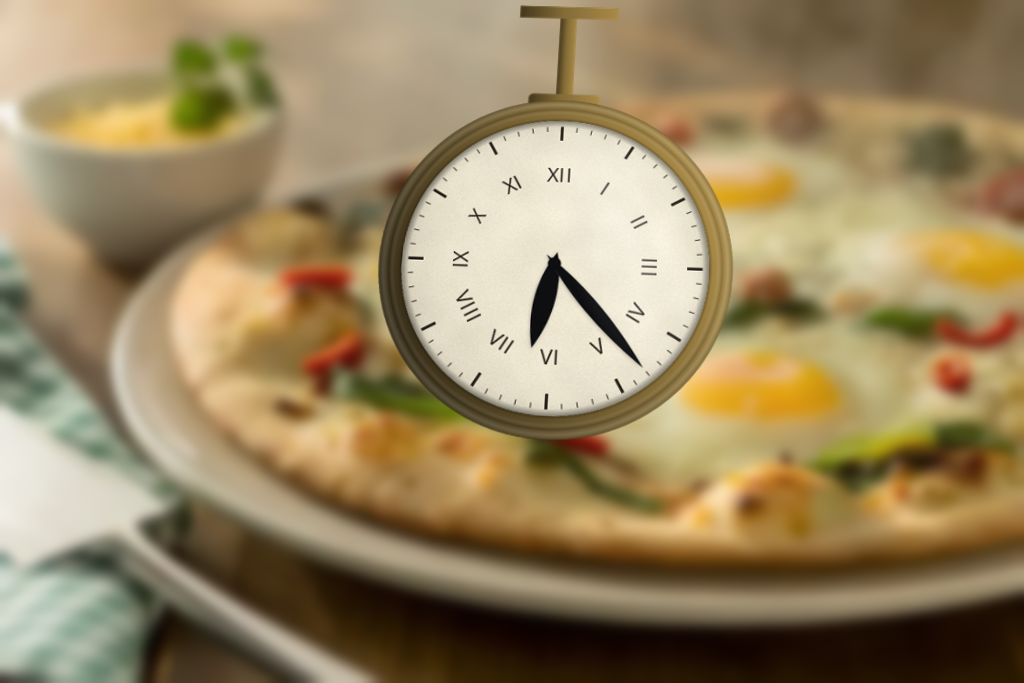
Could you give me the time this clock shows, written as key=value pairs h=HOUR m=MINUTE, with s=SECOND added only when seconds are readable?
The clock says h=6 m=23
